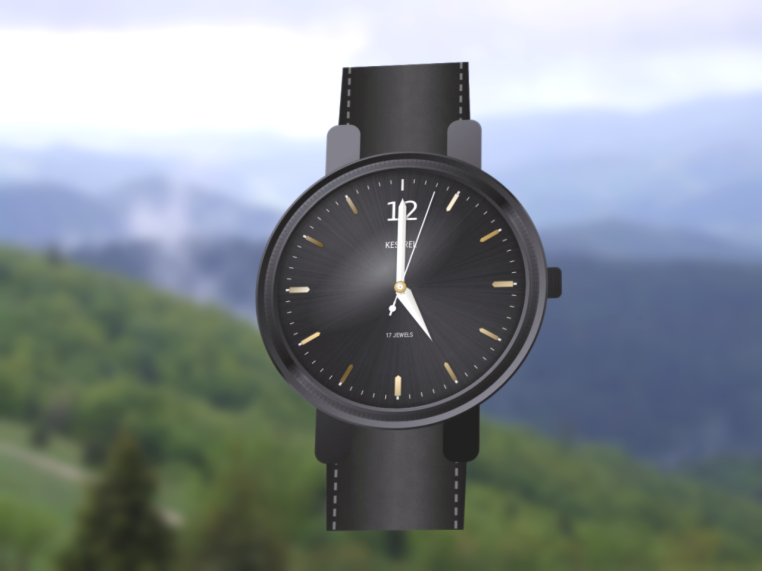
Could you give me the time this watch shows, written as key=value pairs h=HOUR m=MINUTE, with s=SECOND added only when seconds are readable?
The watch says h=5 m=0 s=3
